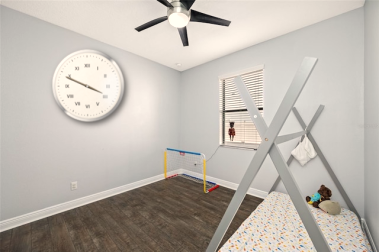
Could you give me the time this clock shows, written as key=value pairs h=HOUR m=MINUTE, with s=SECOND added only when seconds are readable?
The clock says h=3 m=49
